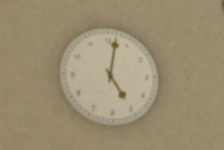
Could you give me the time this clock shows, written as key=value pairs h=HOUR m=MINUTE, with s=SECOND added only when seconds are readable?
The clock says h=5 m=2
